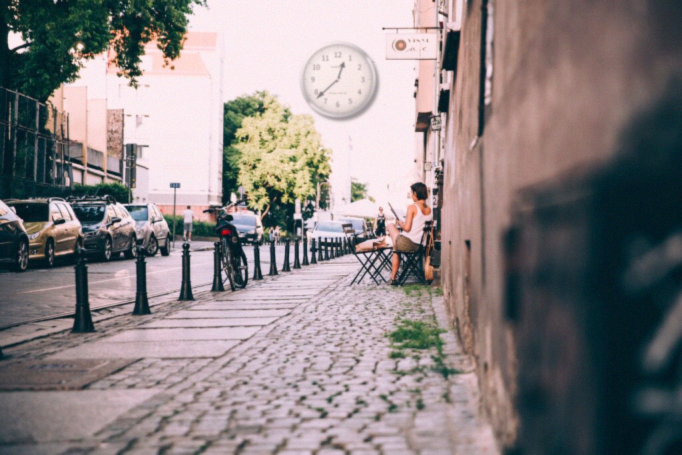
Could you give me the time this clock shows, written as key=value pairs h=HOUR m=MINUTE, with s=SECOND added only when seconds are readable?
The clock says h=12 m=38
